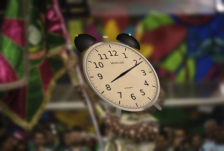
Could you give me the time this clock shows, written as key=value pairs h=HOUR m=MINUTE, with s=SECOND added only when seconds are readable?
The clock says h=8 m=11
